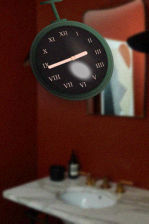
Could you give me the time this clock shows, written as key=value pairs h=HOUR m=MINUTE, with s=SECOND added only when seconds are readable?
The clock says h=2 m=44
